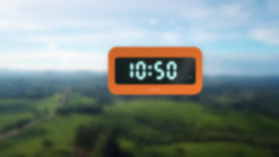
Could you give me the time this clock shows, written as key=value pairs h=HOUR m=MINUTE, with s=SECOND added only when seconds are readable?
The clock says h=10 m=50
